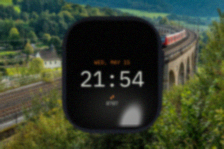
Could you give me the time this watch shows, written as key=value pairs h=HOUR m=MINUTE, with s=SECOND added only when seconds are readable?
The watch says h=21 m=54
